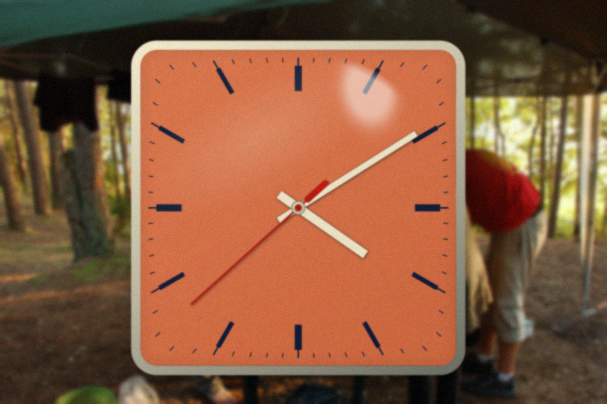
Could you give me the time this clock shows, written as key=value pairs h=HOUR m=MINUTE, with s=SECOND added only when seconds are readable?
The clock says h=4 m=9 s=38
